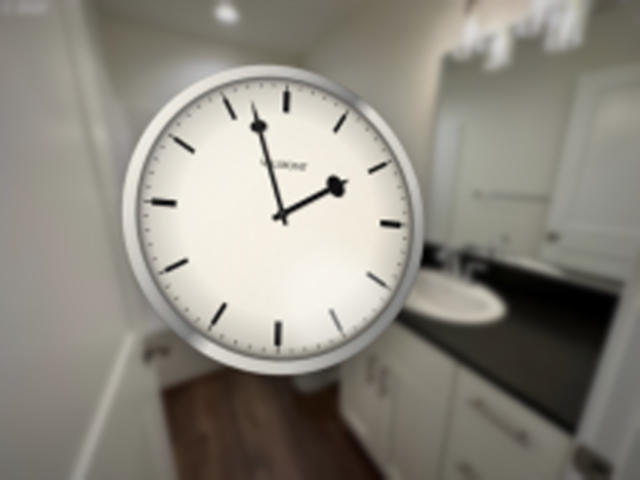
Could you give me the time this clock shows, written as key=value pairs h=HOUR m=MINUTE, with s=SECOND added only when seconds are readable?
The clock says h=1 m=57
